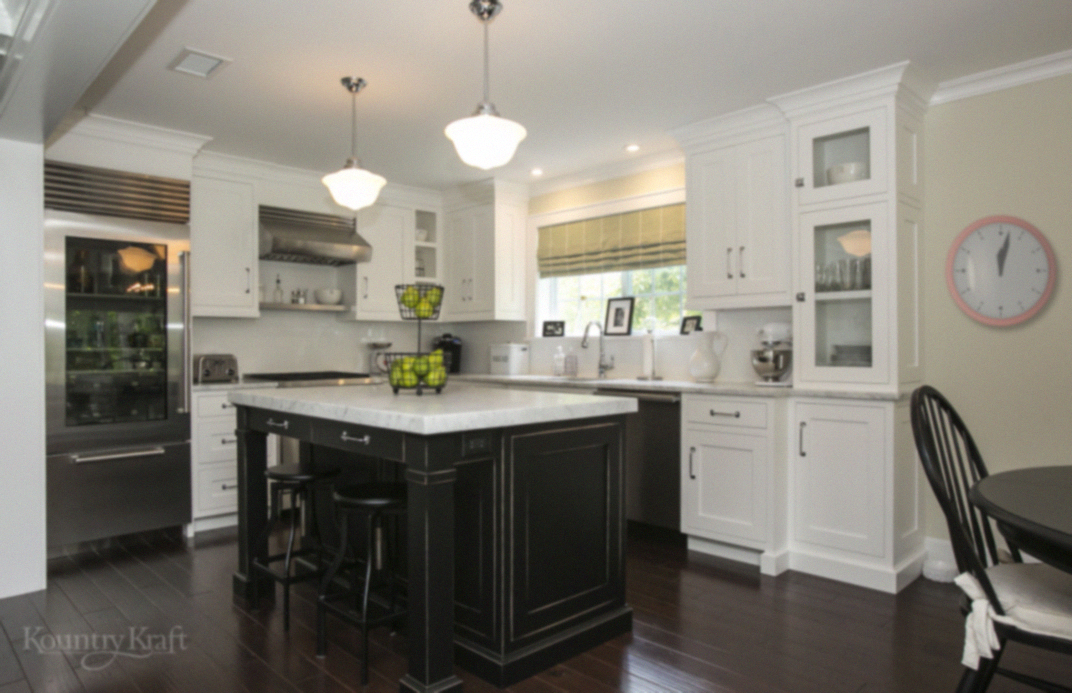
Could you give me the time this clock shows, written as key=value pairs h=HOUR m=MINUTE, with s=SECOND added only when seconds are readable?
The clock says h=12 m=2
